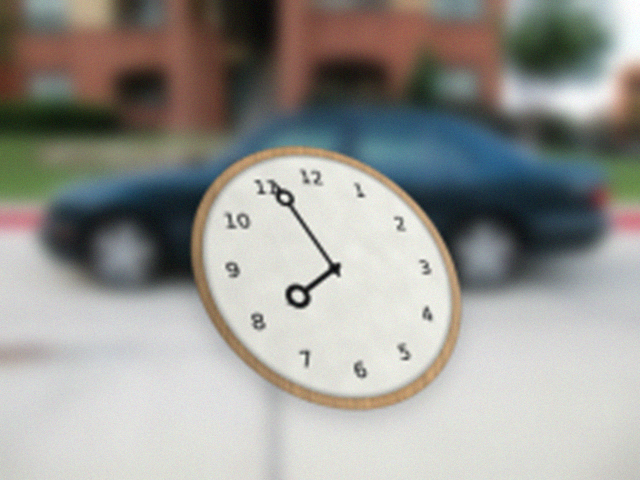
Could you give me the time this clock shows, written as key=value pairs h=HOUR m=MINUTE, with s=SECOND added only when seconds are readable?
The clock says h=7 m=56
